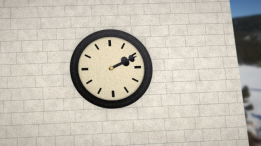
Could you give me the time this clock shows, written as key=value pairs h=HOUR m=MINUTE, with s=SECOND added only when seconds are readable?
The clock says h=2 m=11
